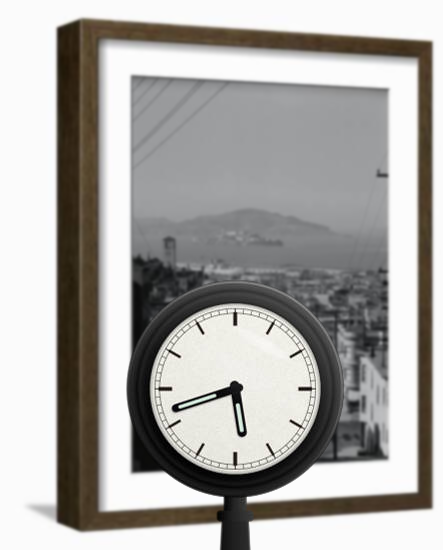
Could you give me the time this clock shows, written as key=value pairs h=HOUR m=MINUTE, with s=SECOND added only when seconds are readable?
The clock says h=5 m=42
